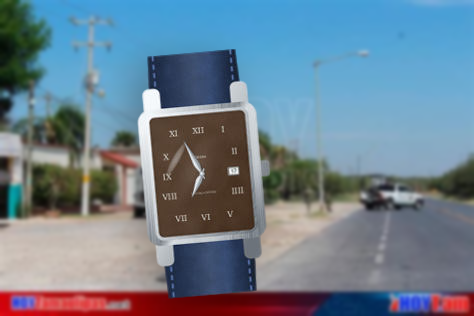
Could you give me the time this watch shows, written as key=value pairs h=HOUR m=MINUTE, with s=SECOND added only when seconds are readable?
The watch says h=6 m=56
